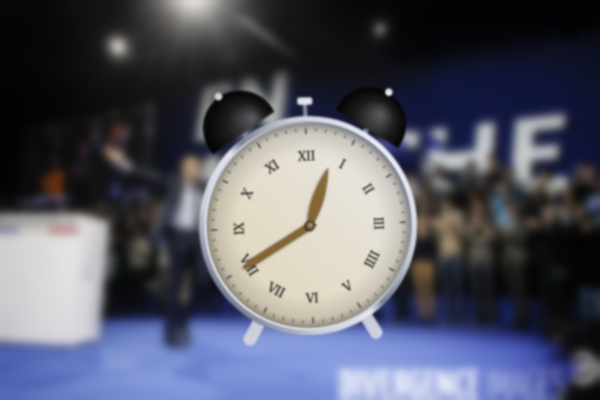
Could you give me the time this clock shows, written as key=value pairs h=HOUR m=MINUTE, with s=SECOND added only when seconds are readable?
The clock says h=12 m=40
